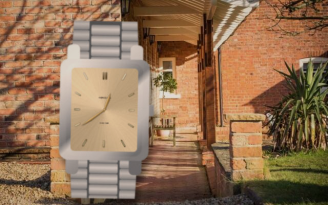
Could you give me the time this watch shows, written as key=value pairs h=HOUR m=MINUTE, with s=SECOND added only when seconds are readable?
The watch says h=12 m=39
